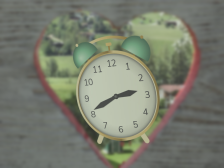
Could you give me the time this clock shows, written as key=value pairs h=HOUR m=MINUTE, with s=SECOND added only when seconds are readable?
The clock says h=2 m=41
